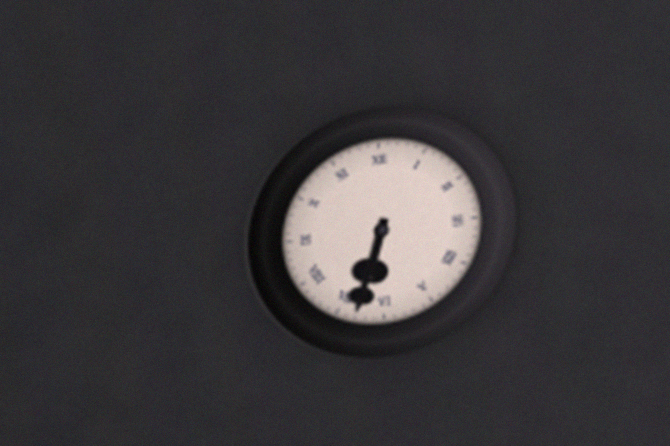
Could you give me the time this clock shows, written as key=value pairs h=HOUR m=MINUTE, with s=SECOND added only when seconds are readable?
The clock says h=6 m=33
